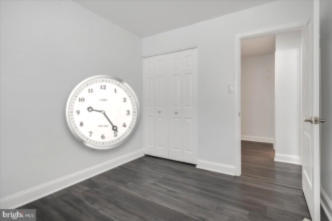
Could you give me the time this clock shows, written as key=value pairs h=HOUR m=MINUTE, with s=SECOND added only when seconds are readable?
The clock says h=9 m=24
